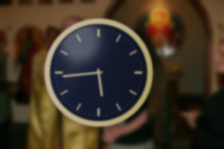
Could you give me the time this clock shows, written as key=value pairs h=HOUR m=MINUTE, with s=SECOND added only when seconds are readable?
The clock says h=5 m=44
